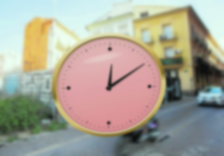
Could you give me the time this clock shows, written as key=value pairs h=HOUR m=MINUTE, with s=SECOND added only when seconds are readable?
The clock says h=12 m=9
